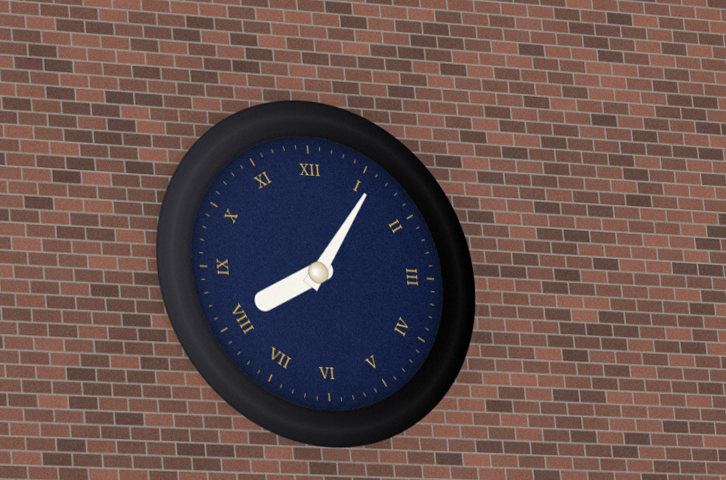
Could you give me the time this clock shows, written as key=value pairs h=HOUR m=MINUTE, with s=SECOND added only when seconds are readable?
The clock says h=8 m=6
